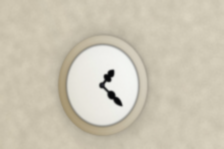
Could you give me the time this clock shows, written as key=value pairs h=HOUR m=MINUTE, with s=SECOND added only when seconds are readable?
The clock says h=1 m=22
